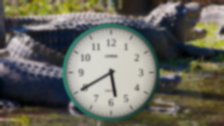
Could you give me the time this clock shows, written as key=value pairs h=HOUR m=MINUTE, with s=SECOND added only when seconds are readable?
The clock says h=5 m=40
